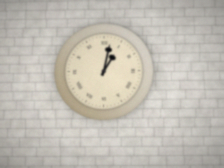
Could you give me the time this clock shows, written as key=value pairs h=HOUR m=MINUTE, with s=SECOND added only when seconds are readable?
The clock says h=1 m=2
